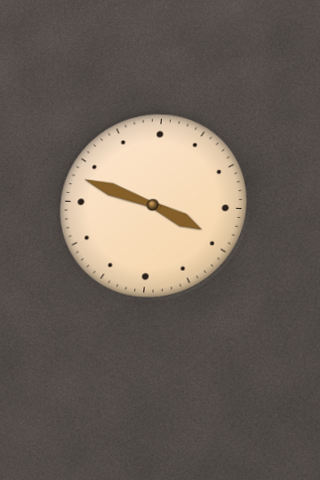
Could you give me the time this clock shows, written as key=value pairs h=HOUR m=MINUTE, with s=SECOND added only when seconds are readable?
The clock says h=3 m=48
